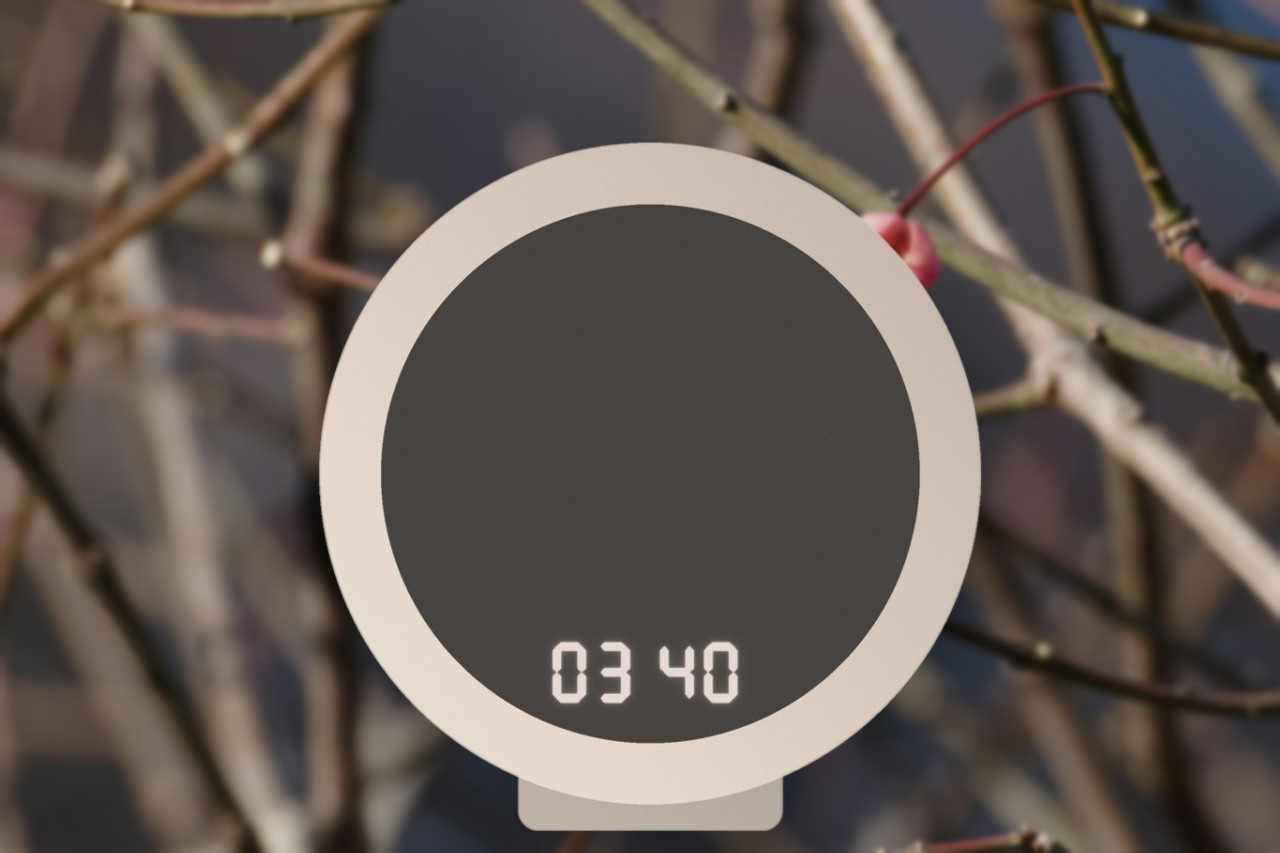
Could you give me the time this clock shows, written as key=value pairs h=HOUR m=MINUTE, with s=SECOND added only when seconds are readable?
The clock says h=3 m=40
